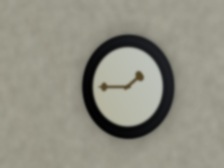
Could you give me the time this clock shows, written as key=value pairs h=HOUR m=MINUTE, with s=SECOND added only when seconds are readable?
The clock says h=1 m=45
